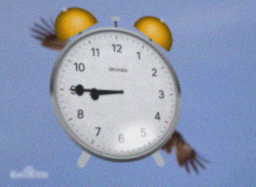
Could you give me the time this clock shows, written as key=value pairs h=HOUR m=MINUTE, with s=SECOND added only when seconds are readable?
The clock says h=8 m=45
